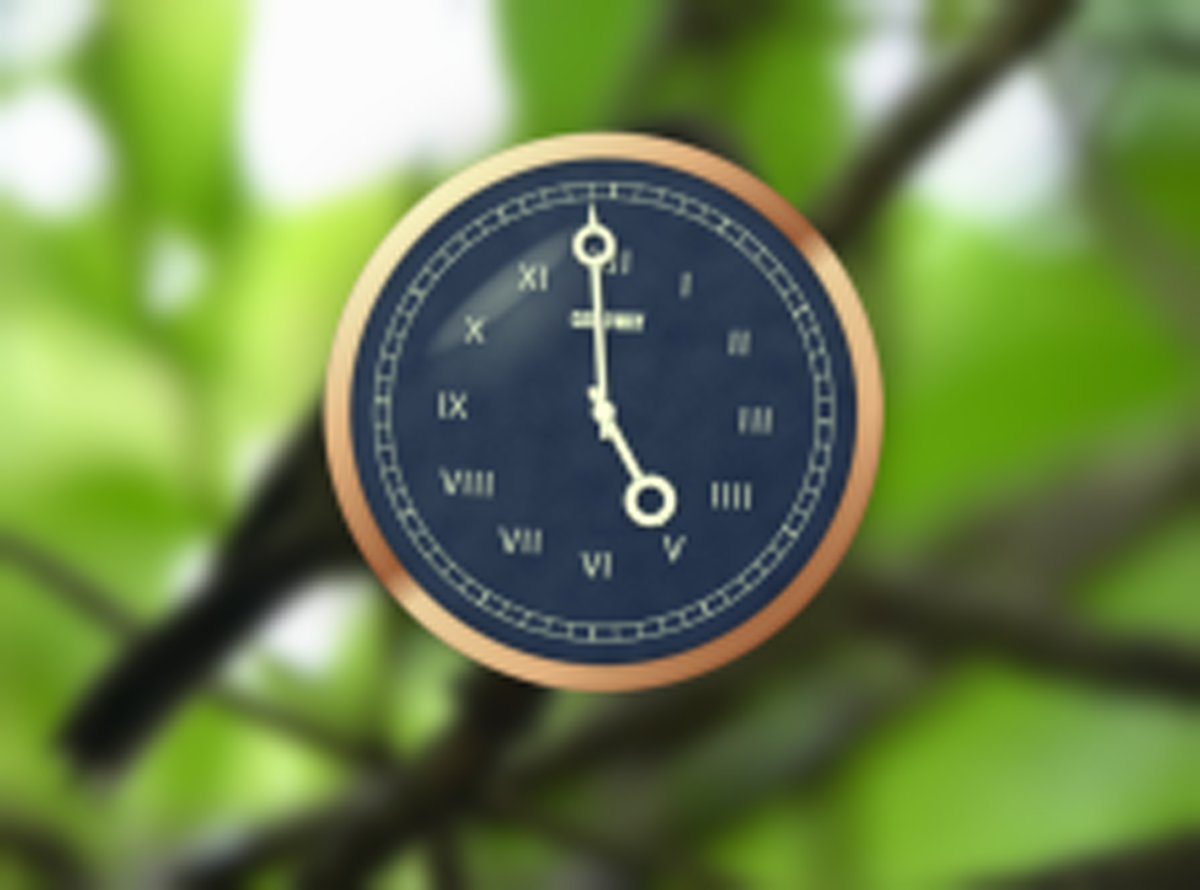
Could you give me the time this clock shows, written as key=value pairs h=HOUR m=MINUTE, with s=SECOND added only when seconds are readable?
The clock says h=4 m=59
